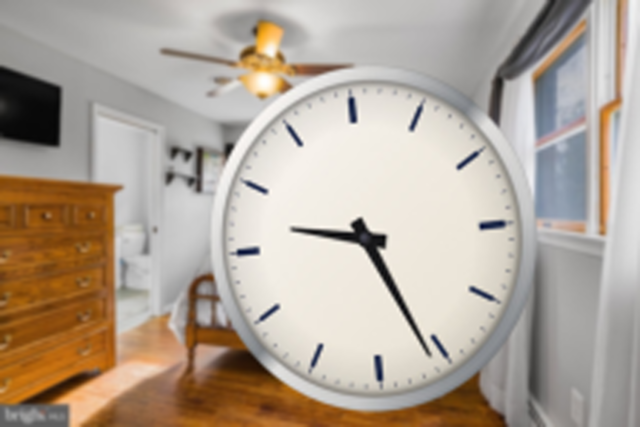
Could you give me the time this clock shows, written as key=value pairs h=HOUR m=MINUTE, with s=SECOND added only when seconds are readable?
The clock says h=9 m=26
